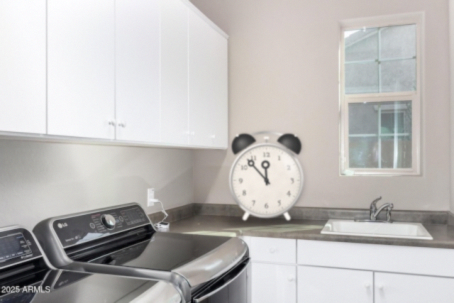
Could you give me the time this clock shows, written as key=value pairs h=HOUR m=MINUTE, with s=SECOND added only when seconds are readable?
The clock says h=11 m=53
